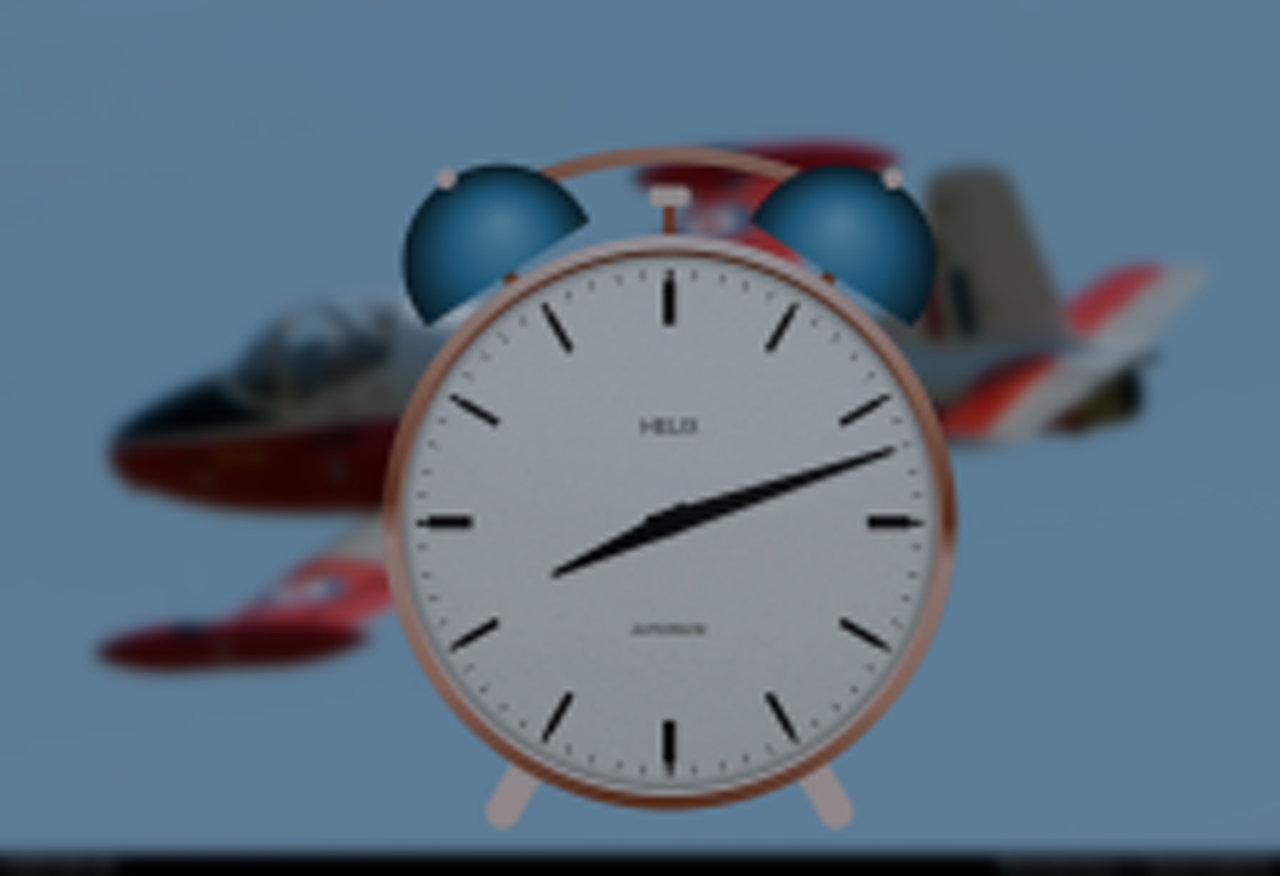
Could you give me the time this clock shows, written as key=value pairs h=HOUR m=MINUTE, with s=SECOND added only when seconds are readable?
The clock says h=8 m=12
